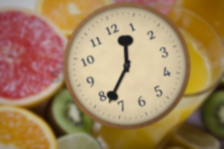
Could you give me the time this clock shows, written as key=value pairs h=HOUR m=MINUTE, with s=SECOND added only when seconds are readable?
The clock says h=12 m=38
